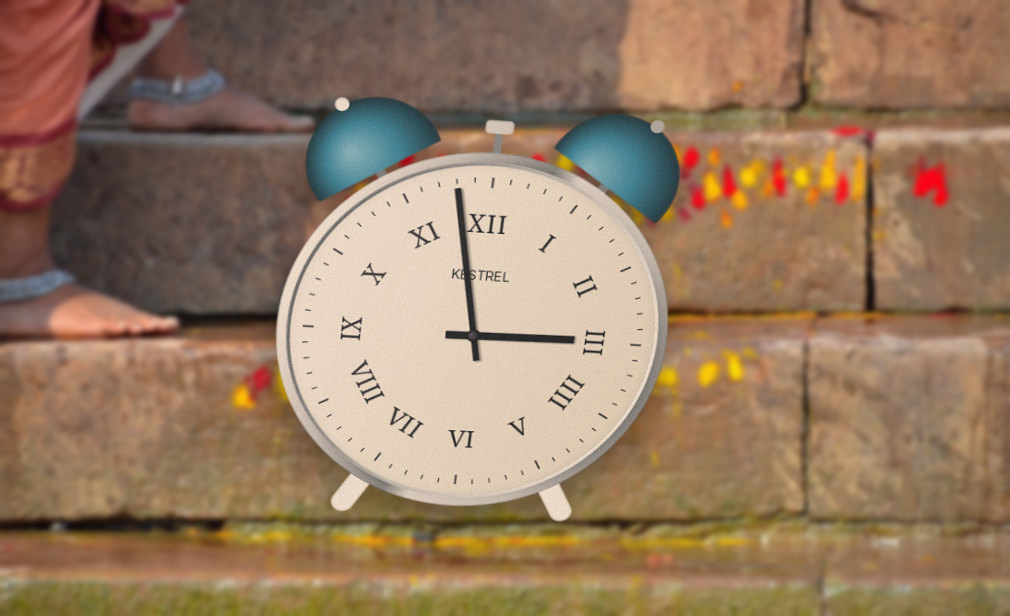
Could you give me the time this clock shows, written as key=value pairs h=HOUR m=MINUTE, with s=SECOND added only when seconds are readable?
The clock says h=2 m=58
